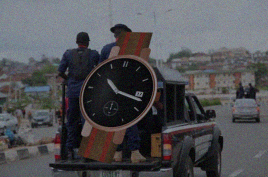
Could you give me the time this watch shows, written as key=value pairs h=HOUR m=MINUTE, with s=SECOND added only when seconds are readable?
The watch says h=10 m=17
